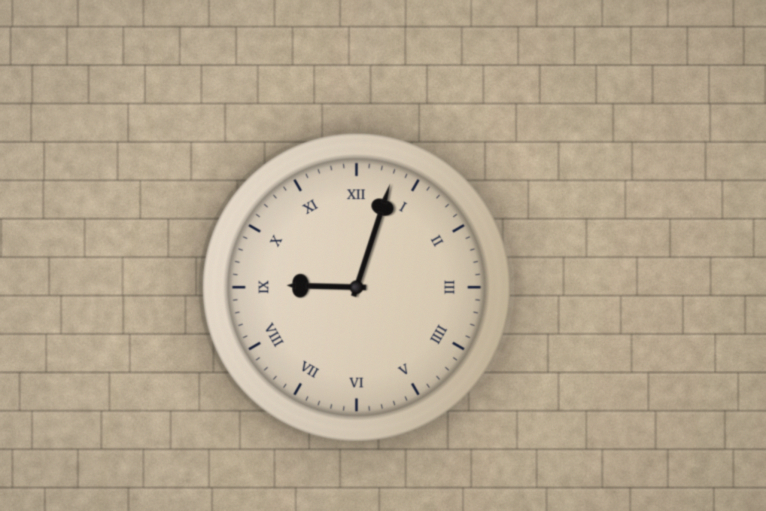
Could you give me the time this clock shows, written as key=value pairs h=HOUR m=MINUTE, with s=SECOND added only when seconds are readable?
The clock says h=9 m=3
